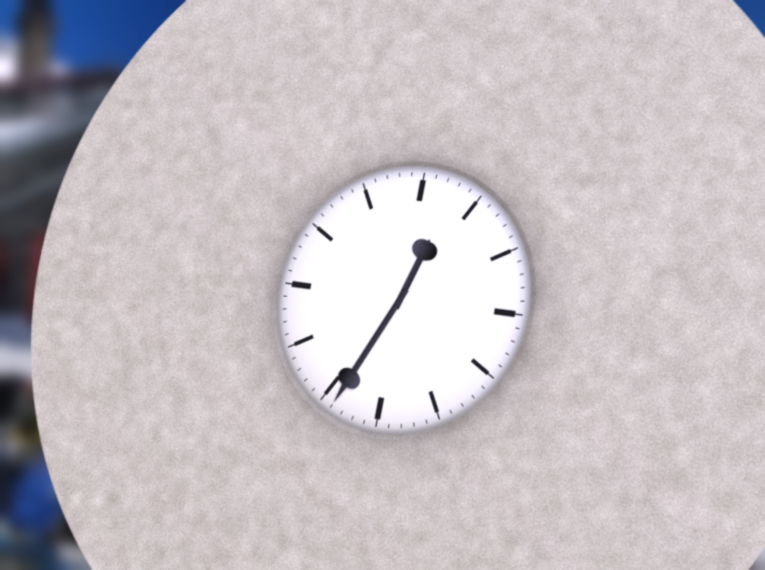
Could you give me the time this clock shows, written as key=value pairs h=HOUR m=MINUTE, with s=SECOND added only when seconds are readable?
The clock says h=12 m=34
